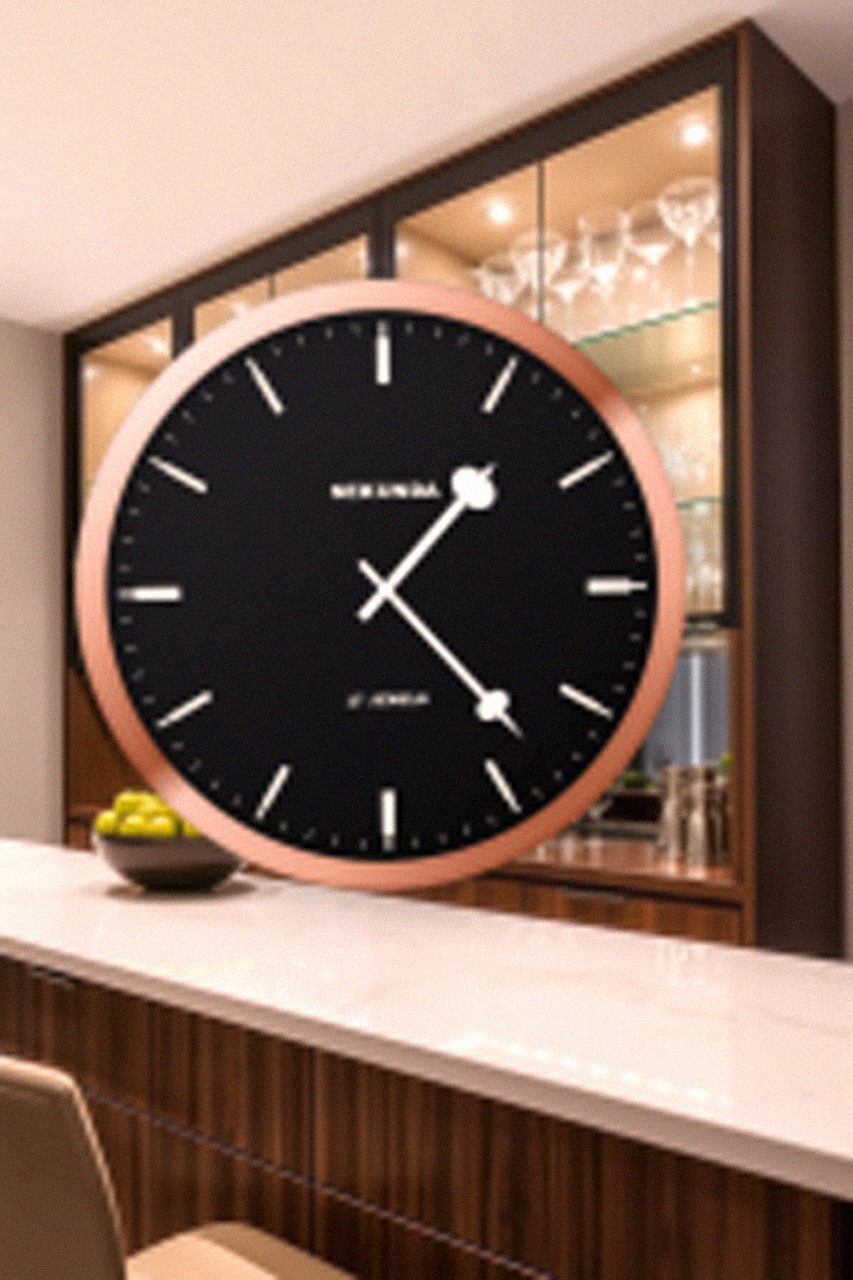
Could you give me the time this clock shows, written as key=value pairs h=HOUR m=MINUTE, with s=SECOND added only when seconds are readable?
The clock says h=1 m=23
